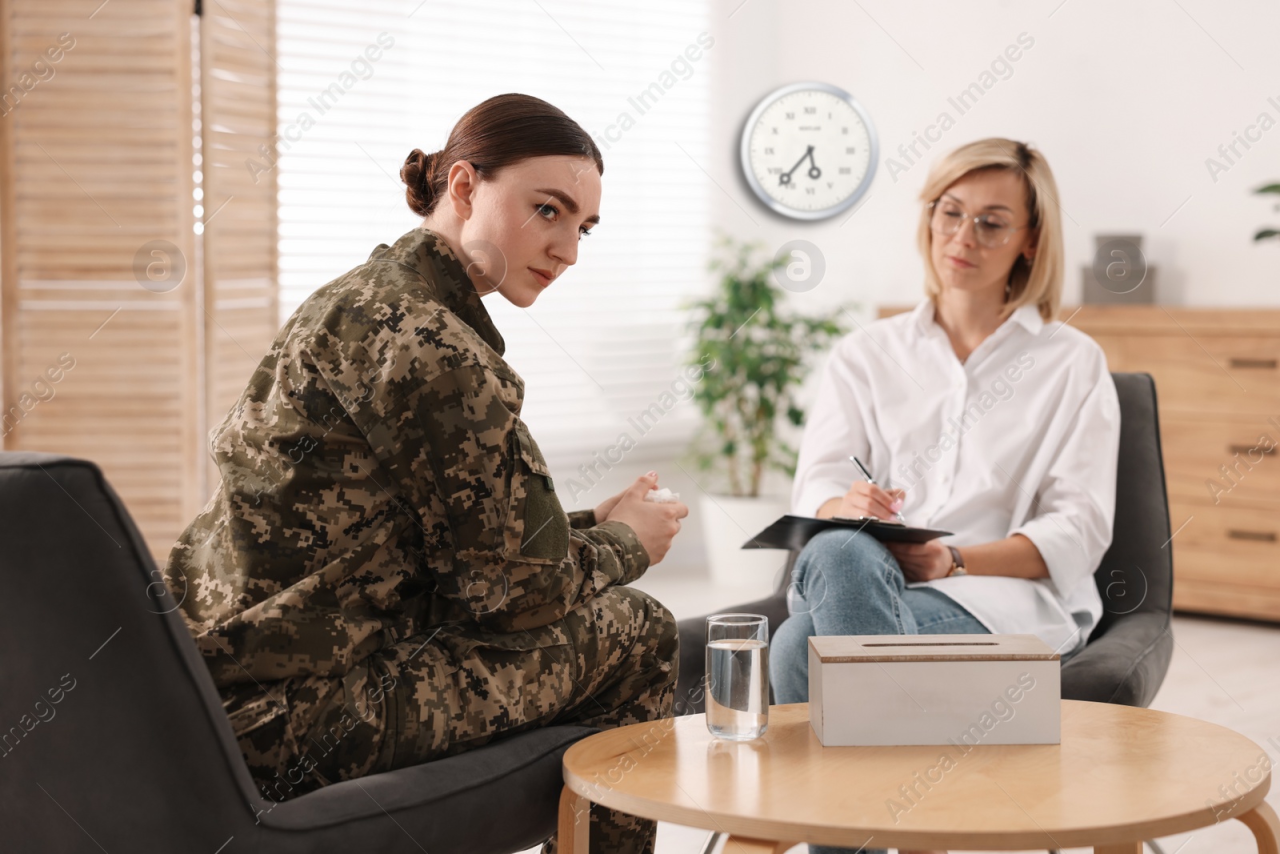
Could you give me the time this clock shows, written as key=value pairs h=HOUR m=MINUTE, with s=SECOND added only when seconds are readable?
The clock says h=5 m=37
